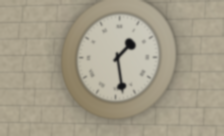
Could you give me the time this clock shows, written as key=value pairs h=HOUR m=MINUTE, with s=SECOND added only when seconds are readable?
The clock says h=1 m=28
